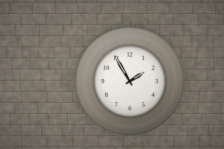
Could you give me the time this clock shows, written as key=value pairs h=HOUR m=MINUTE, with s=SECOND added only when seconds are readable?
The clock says h=1 m=55
